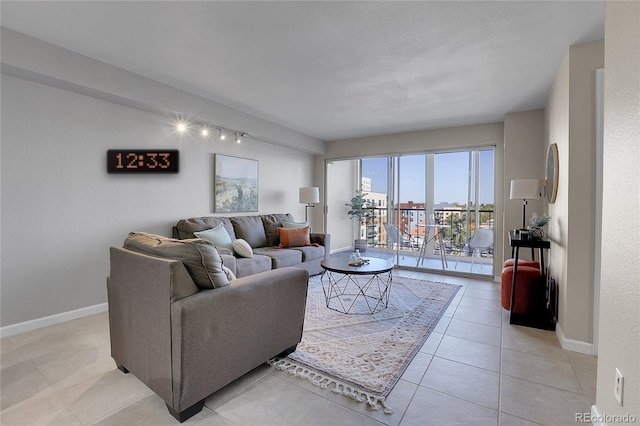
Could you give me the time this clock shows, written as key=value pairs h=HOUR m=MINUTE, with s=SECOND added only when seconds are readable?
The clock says h=12 m=33
